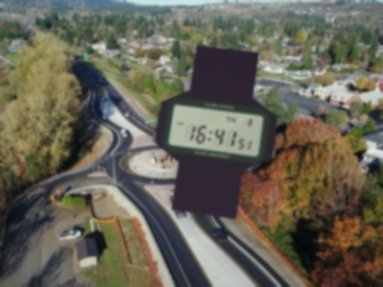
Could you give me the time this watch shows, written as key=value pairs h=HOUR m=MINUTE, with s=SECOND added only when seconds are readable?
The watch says h=16 m=41
